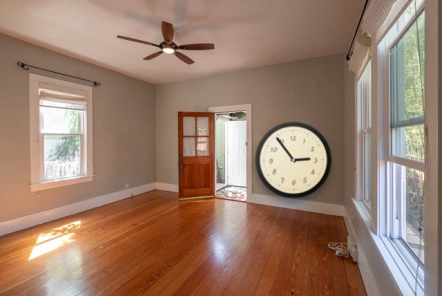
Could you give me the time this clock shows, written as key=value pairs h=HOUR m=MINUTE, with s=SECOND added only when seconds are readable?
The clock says h=2 m=54
